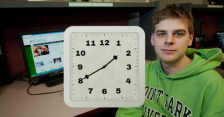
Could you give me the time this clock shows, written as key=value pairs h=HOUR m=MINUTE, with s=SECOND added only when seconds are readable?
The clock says h=1 m=40
